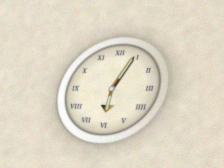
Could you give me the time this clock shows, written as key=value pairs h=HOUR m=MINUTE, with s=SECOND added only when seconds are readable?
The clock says h=6 m=4
